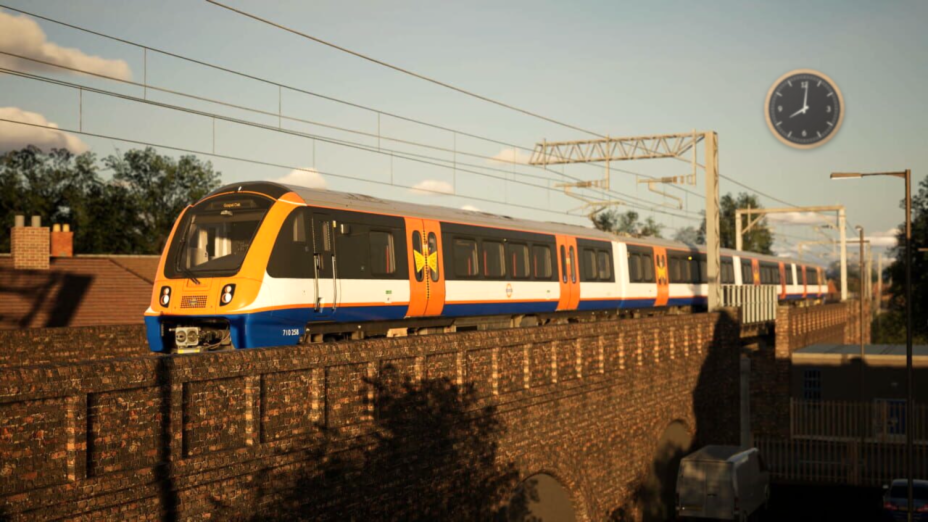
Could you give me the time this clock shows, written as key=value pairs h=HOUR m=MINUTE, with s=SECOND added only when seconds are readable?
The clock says h=8 m=1
